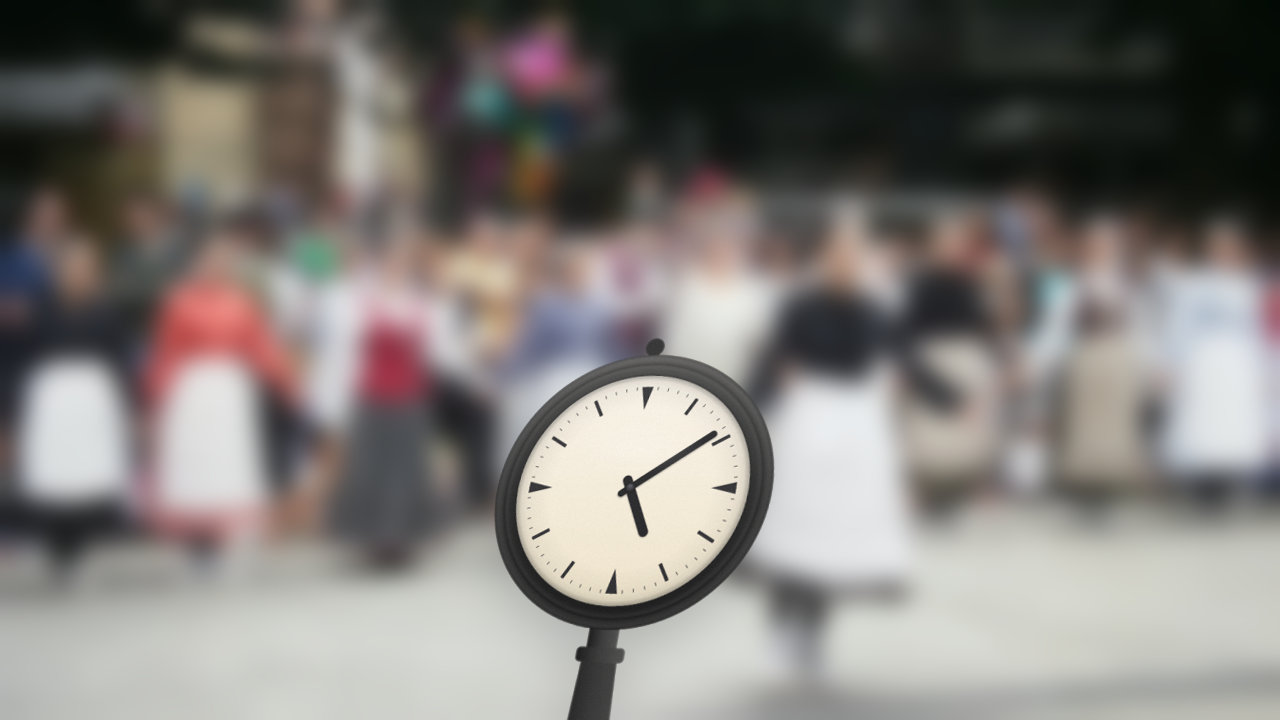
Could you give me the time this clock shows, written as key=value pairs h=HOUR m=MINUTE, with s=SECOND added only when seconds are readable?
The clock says h=5 m=9
